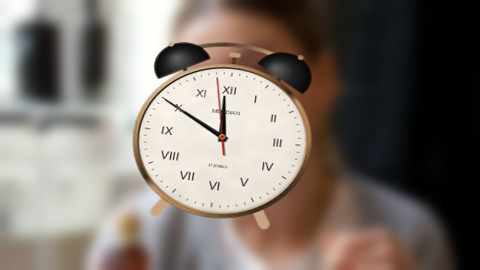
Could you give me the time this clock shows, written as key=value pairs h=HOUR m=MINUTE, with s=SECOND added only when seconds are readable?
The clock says h=11 m=49 s=58
